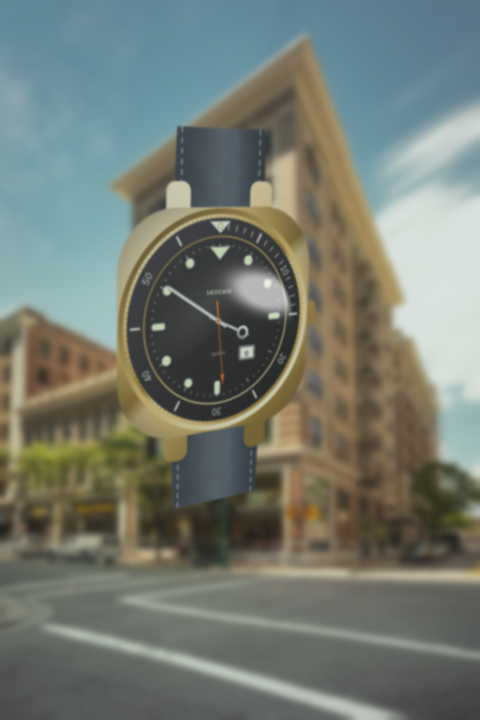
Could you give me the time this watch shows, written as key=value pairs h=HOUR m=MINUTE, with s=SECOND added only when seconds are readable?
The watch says h=3 m=50 s=29
